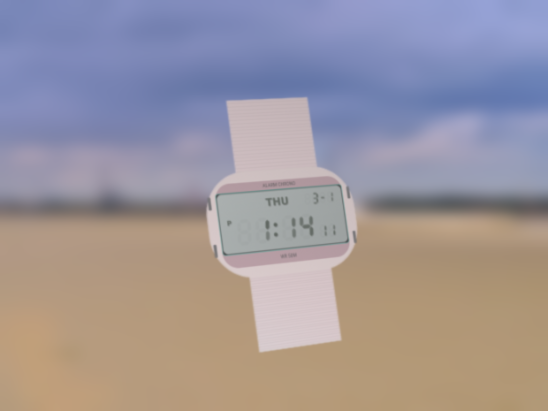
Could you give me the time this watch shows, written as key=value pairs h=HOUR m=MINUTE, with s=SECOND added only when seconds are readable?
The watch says h=1 m=14 s=11
